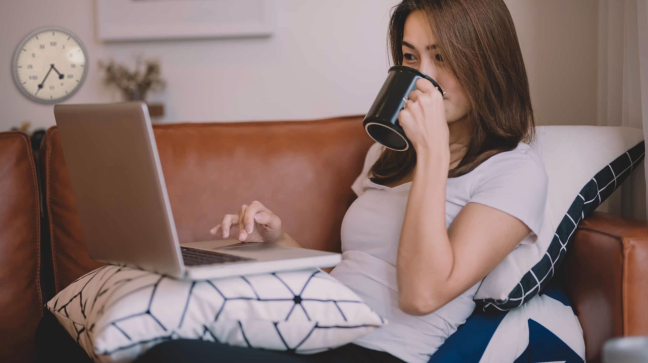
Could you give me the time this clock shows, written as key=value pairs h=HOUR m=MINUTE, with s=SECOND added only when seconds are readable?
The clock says h=4 m=35
